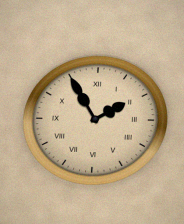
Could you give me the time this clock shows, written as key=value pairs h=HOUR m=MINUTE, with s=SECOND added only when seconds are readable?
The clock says h=1 m=55
